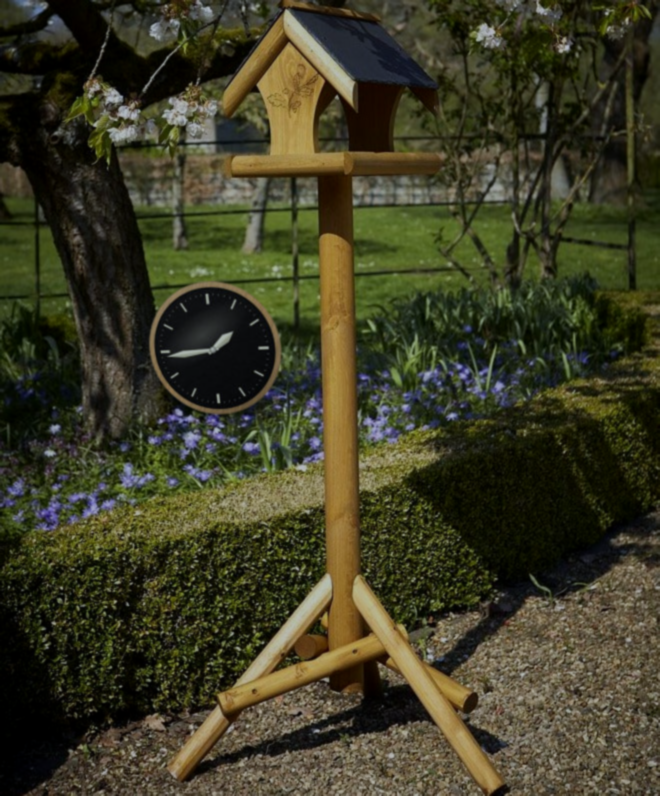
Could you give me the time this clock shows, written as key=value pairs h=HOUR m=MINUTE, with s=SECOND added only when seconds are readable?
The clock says h=1 m=44
